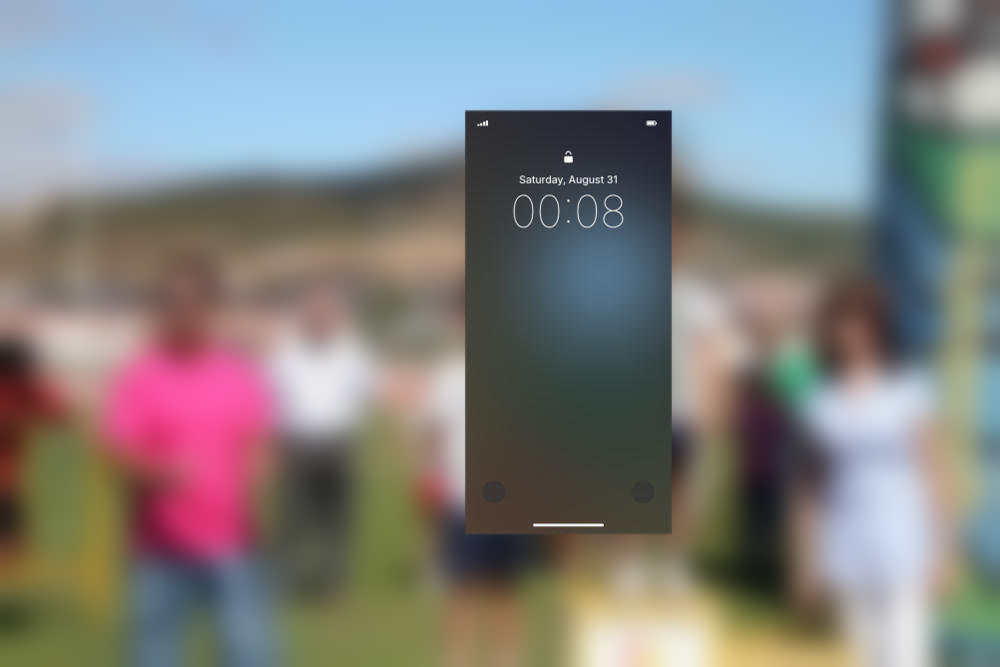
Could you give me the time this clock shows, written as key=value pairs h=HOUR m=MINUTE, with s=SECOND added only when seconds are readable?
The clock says h=0 m=8
